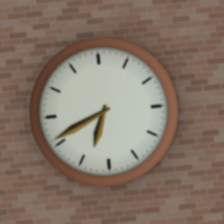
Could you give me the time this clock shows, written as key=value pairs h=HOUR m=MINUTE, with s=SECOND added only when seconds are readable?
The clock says h=6 m=41
